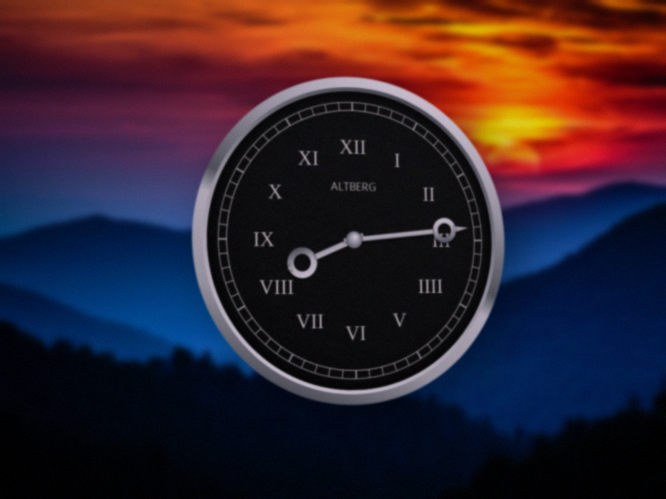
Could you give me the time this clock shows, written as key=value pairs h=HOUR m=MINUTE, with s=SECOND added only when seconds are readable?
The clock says h=8 m=14
